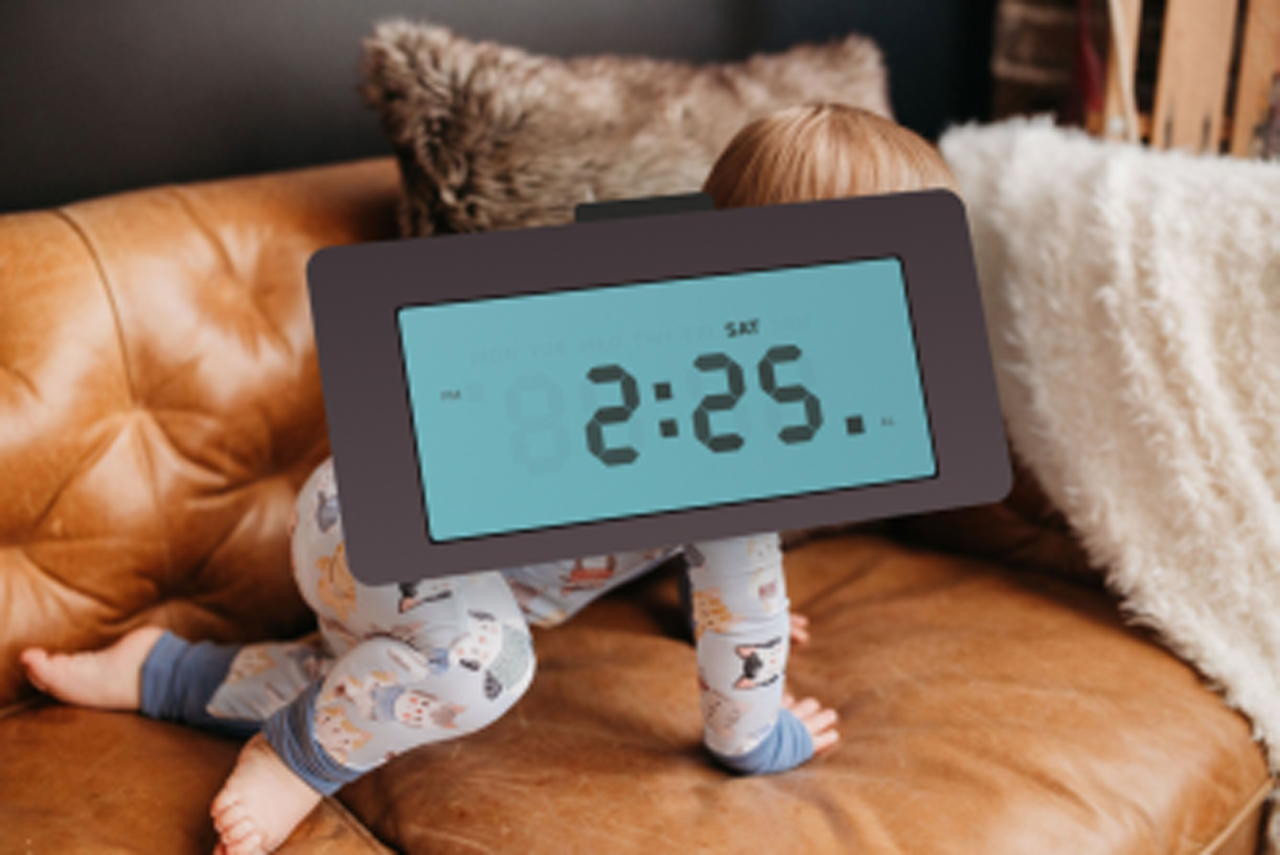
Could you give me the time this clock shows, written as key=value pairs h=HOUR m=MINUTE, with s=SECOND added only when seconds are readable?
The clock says h=2 m=25
